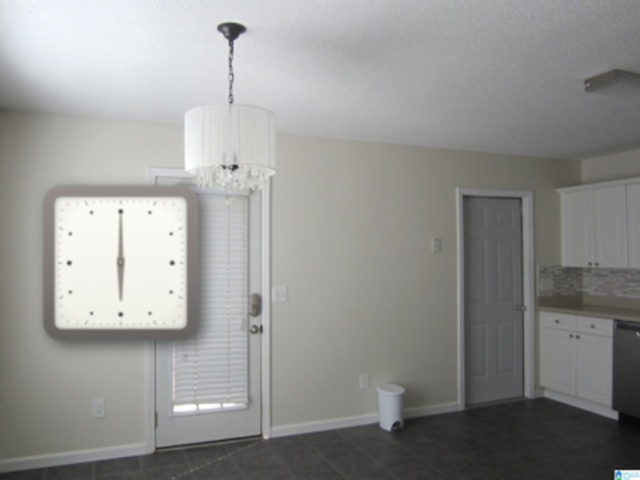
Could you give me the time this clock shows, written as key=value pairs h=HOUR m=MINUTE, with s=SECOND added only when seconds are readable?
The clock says h=6 m=0
